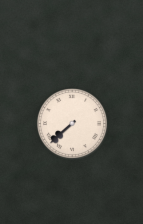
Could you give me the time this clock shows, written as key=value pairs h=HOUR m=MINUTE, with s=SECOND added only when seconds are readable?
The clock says h=7 m=38
